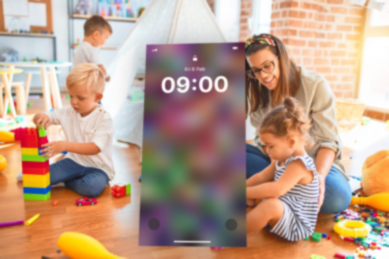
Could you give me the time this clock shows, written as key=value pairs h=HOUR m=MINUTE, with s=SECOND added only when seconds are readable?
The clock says h=9 m=0
